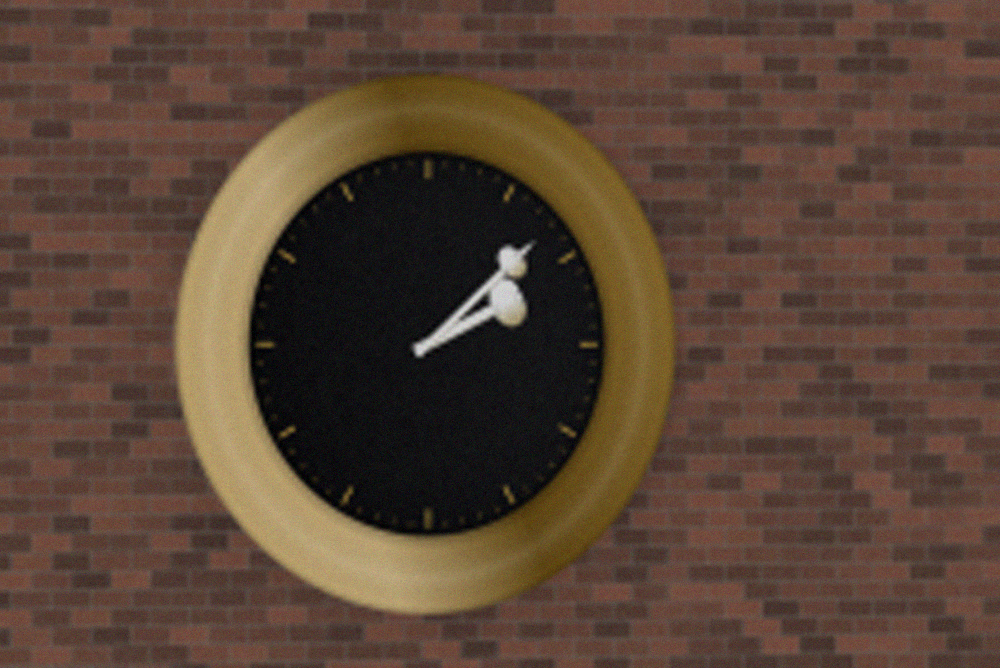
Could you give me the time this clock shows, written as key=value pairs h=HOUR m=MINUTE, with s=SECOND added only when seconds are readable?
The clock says h=2 m=8
